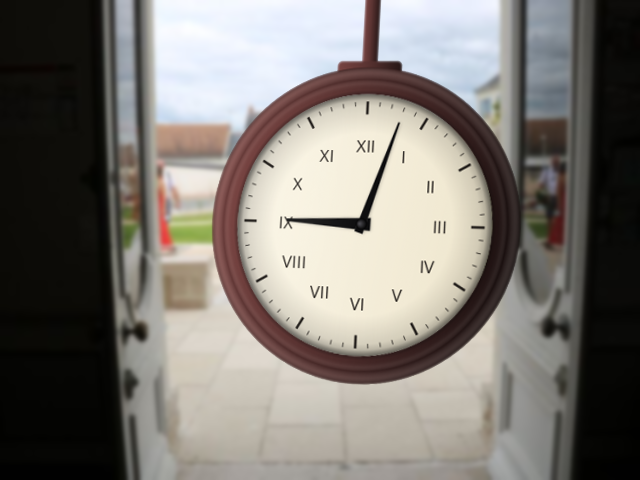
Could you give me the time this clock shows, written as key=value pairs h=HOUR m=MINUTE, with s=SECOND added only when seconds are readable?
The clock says h=9 m=3
